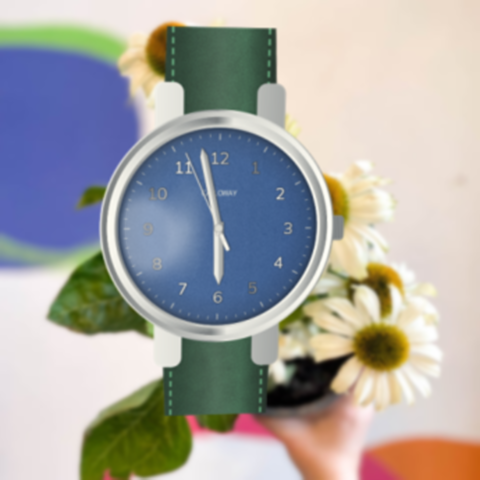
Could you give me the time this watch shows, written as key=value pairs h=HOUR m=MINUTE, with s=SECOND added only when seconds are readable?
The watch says h=5 m=57 s=56
